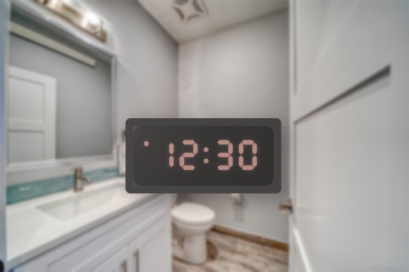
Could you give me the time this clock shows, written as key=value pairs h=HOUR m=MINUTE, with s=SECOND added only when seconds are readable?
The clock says h=12 m=30
